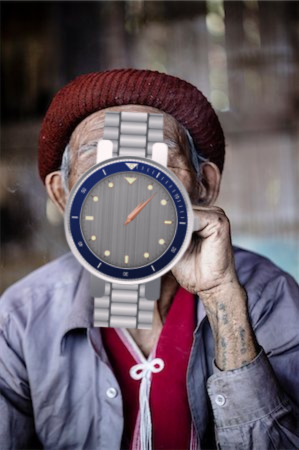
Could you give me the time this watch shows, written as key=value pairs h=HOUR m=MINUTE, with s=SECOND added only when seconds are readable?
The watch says h=1 m=7
